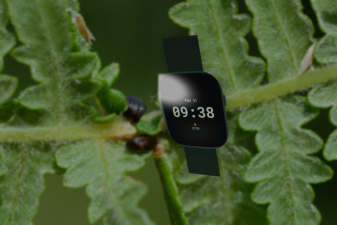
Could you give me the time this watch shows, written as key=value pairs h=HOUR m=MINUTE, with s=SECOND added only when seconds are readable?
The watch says h=9 m=38
